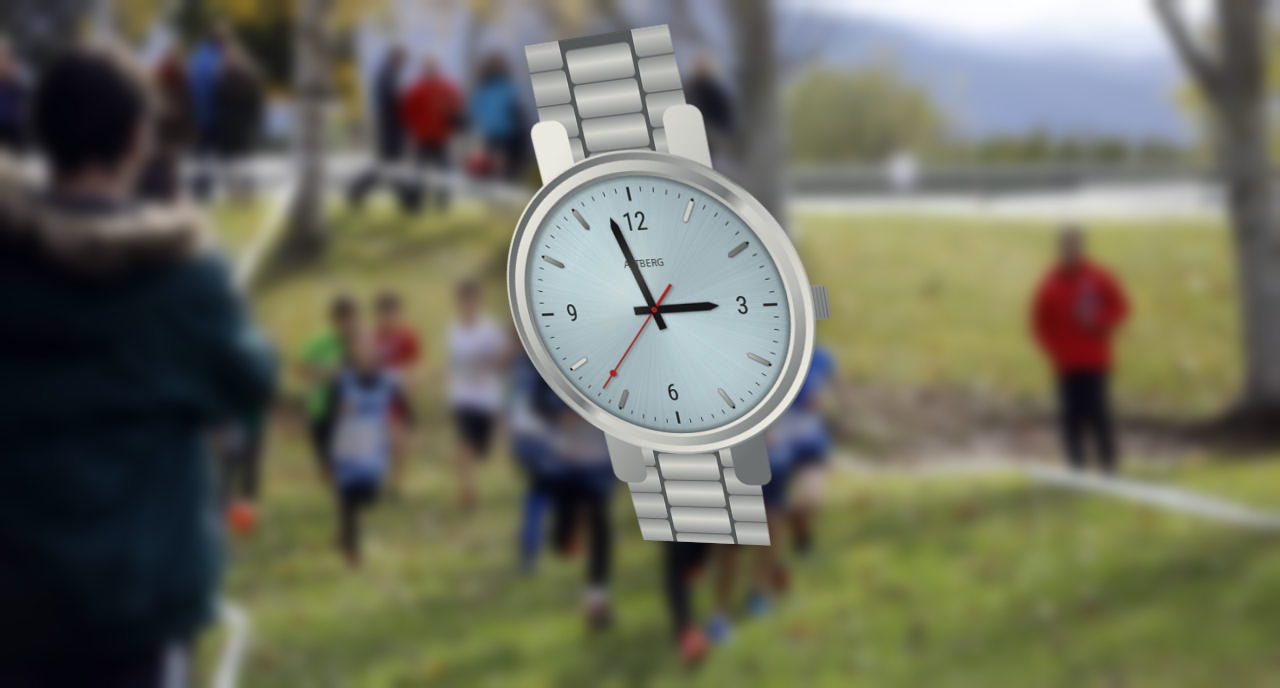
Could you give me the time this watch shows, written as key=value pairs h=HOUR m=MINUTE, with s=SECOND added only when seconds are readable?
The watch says h=2 m=57 s=37
